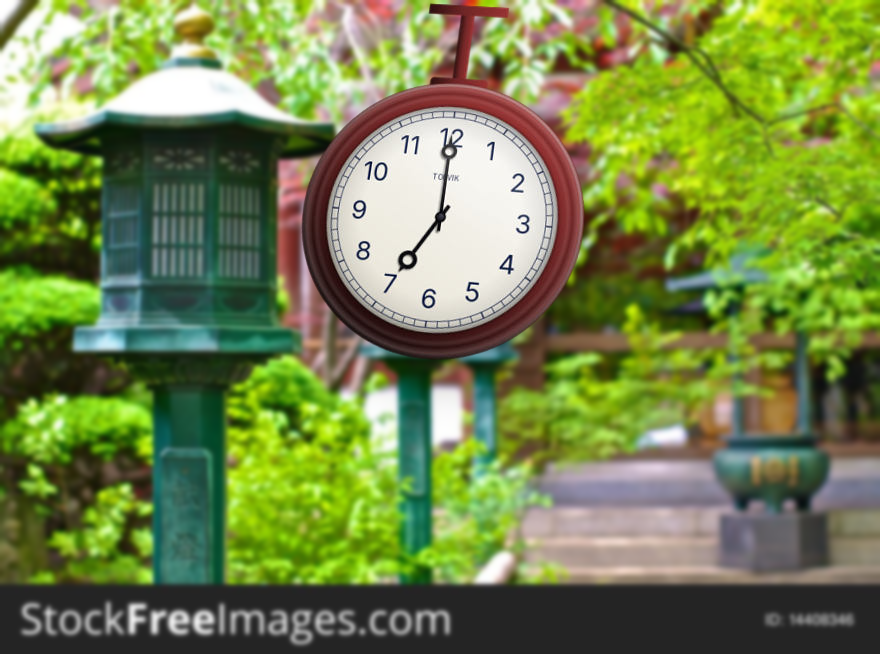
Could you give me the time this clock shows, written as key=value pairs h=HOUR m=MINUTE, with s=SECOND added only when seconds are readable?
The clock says h=7 m=0
